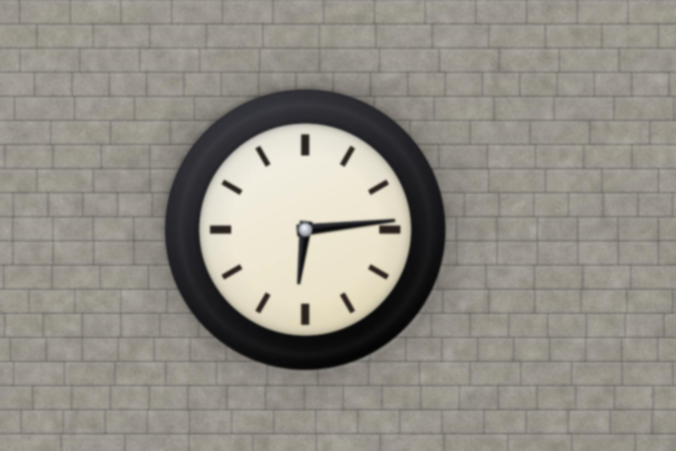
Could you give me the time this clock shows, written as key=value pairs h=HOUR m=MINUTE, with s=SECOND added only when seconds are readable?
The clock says h=6 m=14
